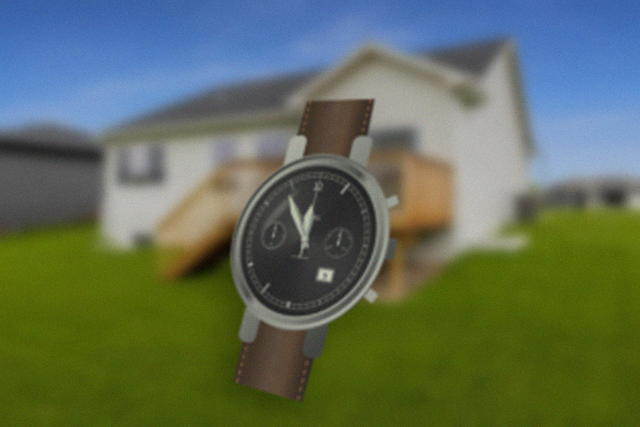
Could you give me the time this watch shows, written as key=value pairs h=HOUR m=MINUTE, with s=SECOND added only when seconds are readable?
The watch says h=11 m=54
